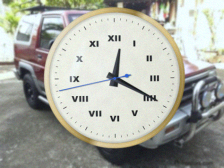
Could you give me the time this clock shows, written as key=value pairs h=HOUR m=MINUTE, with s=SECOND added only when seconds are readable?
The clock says h=12 m=19 s=43
